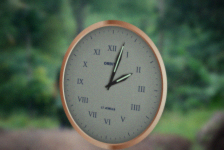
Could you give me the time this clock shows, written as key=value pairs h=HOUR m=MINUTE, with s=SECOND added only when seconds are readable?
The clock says h=2 m=3
